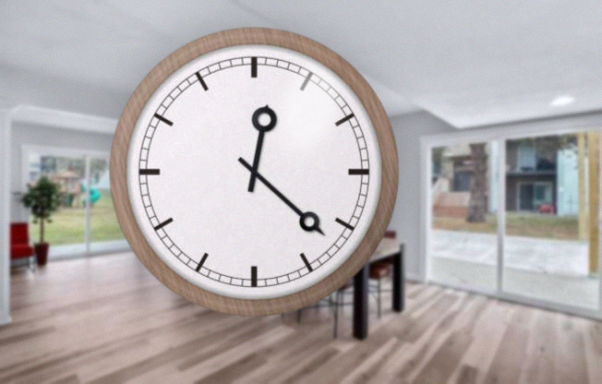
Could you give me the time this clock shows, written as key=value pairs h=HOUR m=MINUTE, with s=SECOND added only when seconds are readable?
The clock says h=12 m=22
